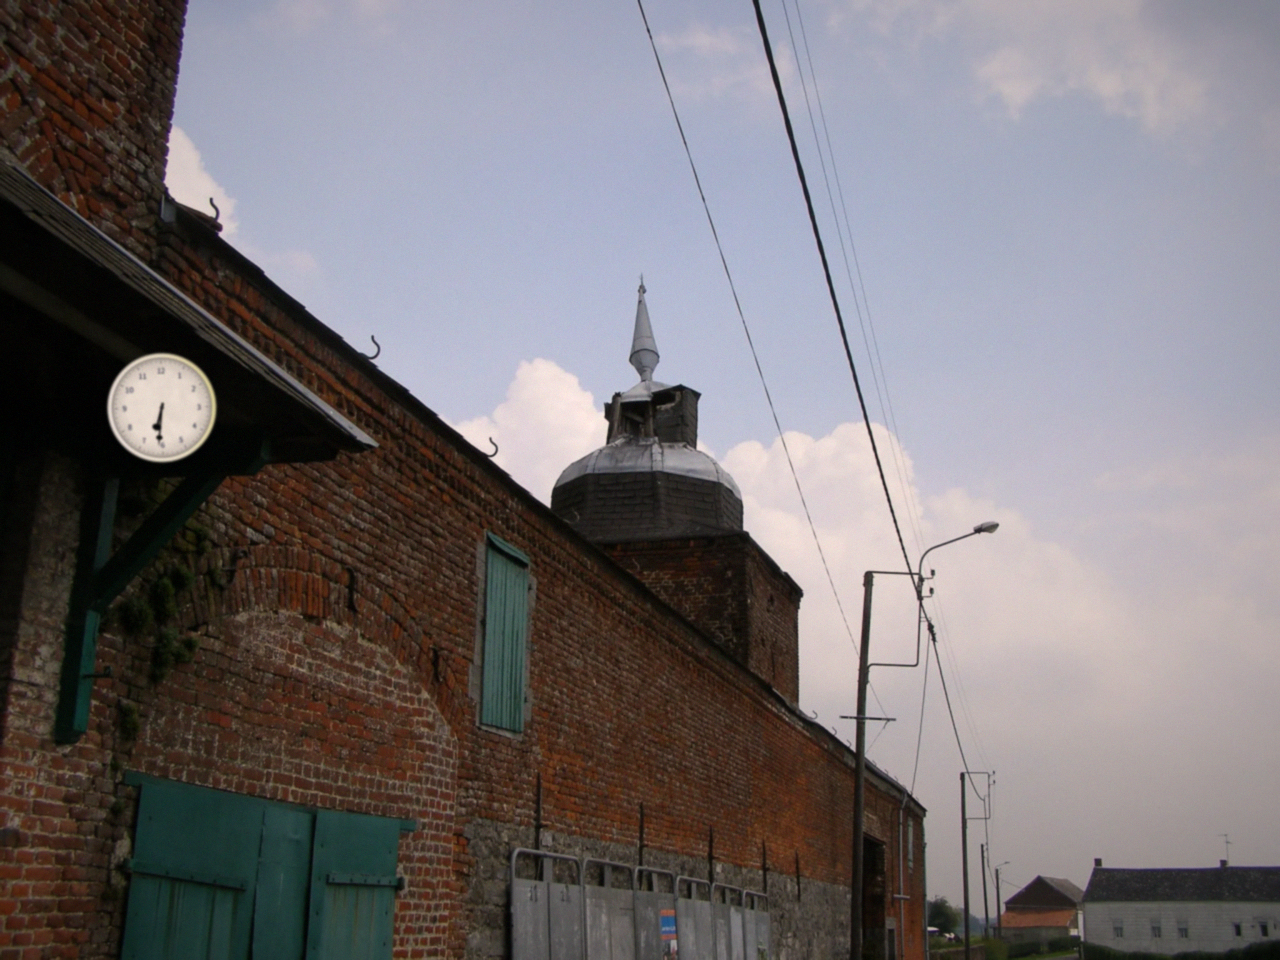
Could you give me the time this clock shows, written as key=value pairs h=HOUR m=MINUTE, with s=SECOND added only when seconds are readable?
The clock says h=6 m=31
